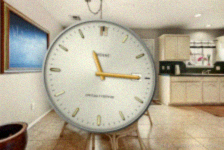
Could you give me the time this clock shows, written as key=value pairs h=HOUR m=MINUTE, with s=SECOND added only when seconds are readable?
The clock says h=11 m=15
